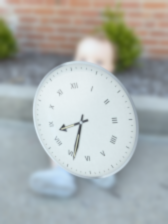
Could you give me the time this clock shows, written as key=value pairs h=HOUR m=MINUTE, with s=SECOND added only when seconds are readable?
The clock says h=8 m=34
